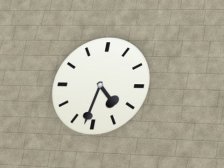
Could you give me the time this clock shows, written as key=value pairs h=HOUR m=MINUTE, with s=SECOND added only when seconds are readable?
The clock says h=4 m=32
